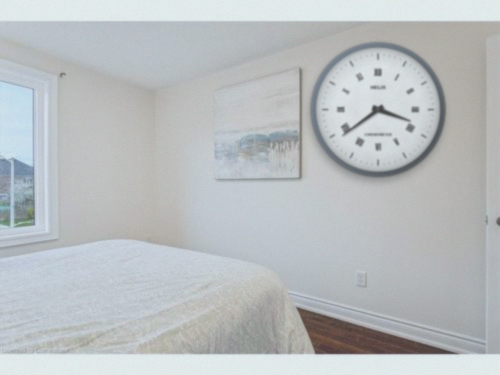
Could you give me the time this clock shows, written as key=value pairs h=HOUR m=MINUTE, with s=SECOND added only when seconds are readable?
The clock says h=3 m=39
